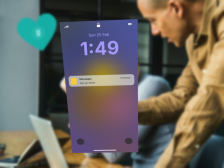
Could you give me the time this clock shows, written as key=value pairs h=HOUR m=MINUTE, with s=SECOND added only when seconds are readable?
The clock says h=1 m=49
